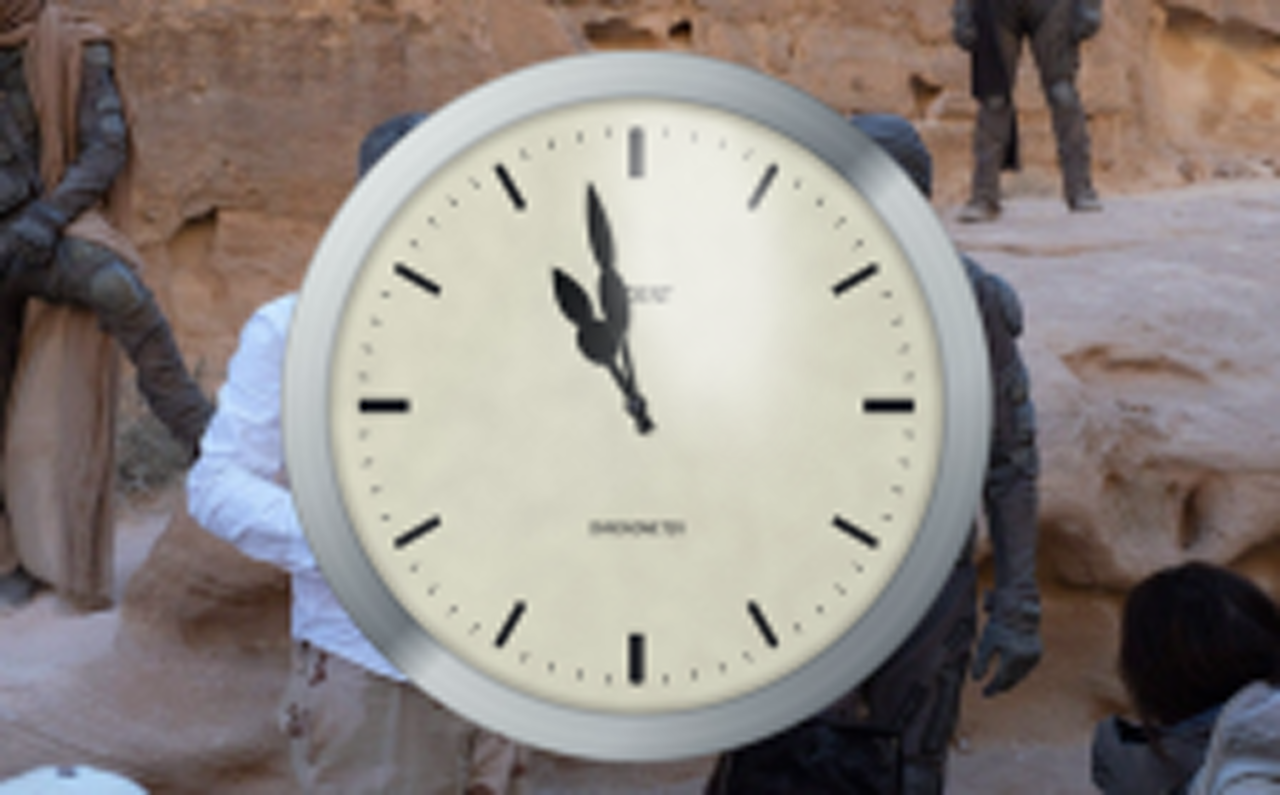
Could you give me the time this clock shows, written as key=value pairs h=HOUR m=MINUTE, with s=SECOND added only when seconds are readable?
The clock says h=10 m=58
